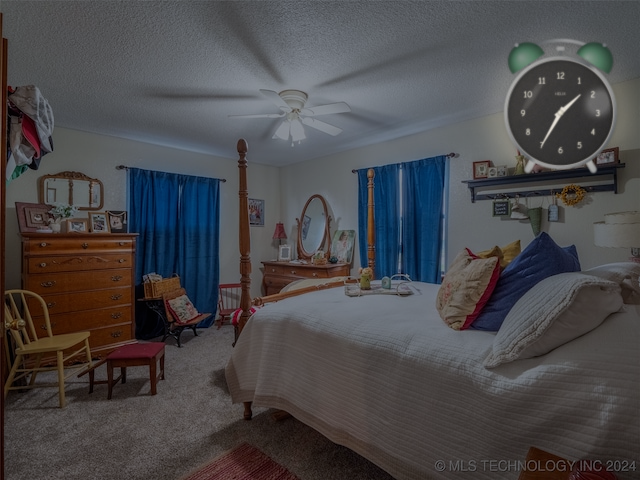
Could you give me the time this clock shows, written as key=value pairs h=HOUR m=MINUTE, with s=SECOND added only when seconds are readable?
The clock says h=1 m=35
